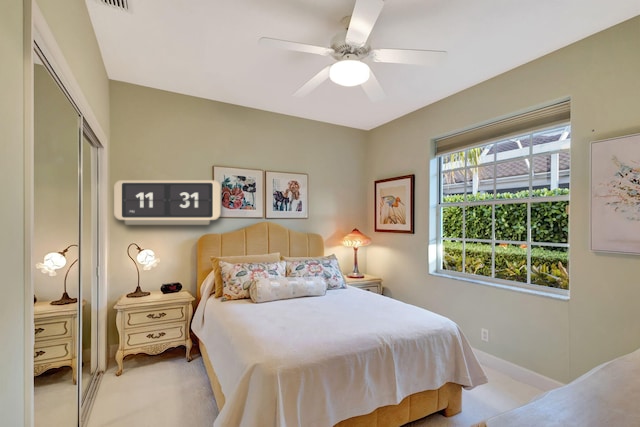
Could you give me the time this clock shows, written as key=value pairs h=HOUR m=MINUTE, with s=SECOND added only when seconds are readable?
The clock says h=11 m=31
